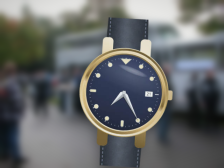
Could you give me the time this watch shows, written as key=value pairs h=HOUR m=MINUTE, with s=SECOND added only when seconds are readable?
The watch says h=7 m=25
